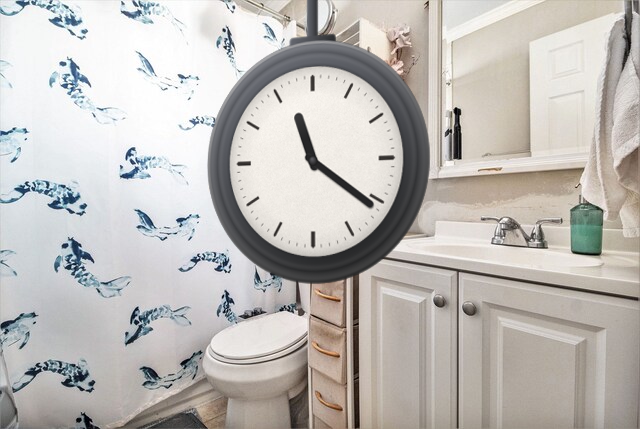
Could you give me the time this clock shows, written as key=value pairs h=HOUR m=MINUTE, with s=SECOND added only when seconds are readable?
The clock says h=11 m=21
